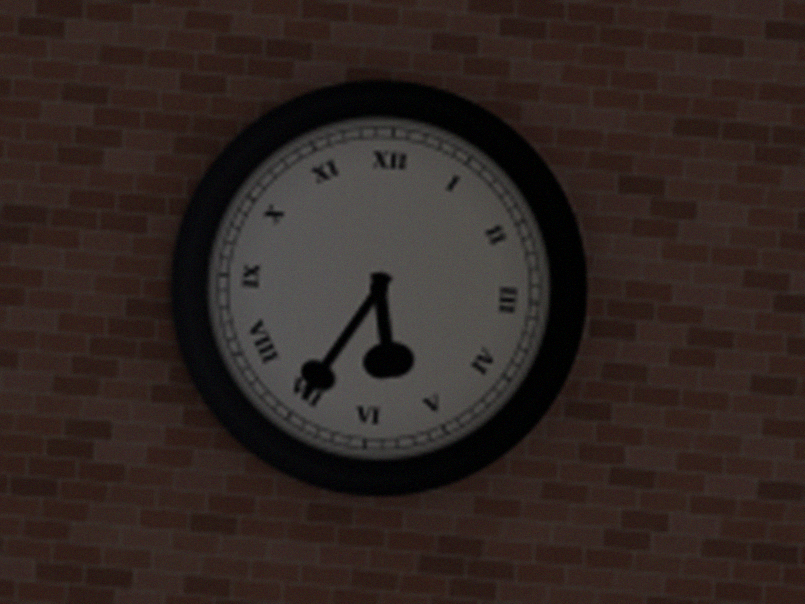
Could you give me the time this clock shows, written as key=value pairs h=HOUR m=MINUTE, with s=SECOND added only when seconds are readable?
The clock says h=5 m=35
